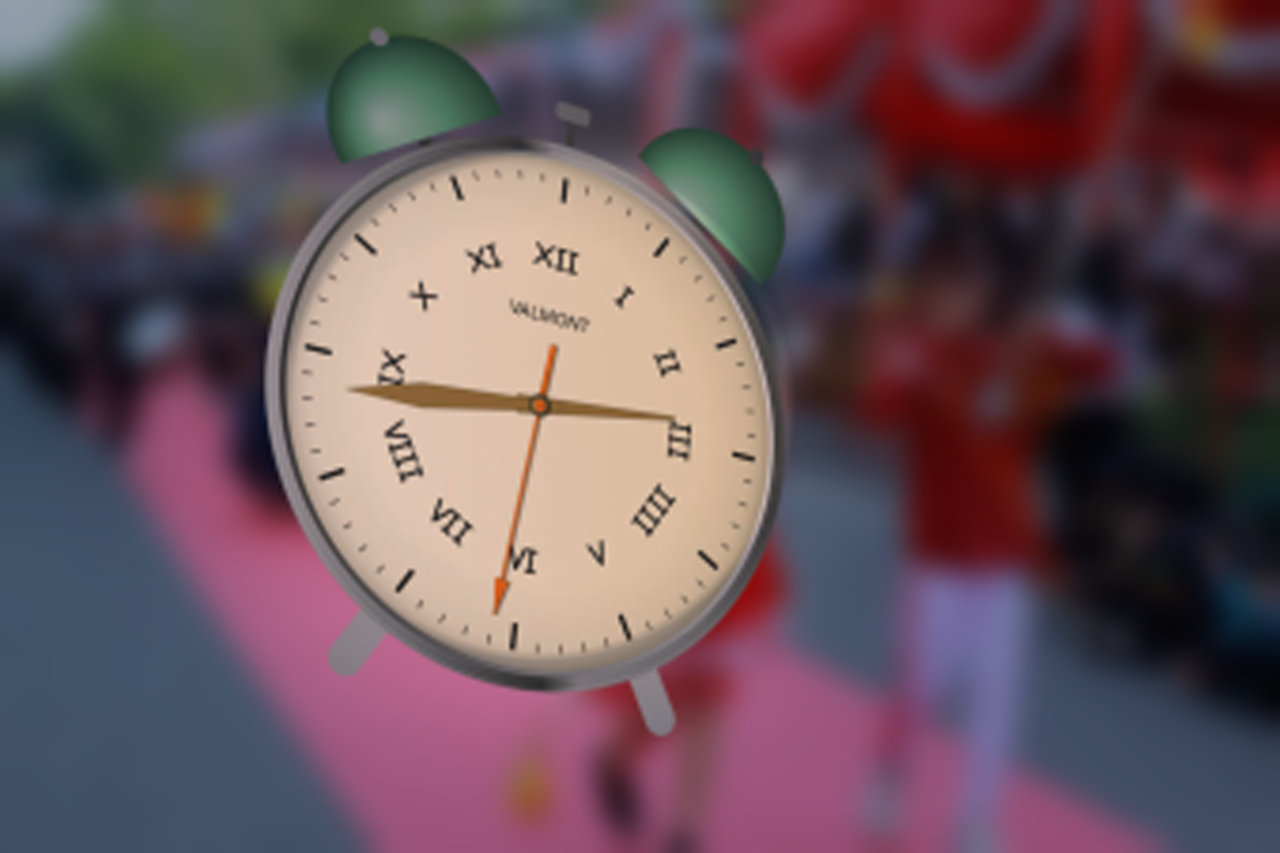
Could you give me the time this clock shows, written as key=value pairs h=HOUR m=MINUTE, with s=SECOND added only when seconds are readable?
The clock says h=2 m=43 s=31
